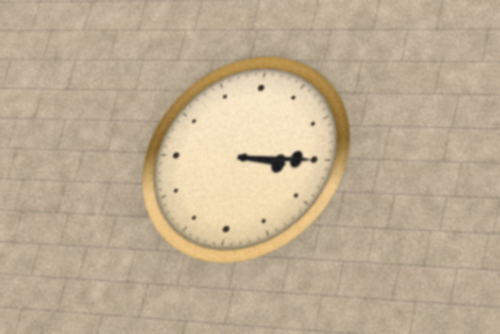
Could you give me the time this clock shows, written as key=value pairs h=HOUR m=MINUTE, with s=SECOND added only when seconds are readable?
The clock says h=3 m=15
